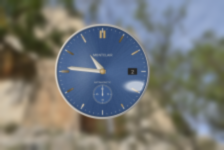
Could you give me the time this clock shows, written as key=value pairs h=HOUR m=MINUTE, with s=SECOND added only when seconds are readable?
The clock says h=10 m=46
